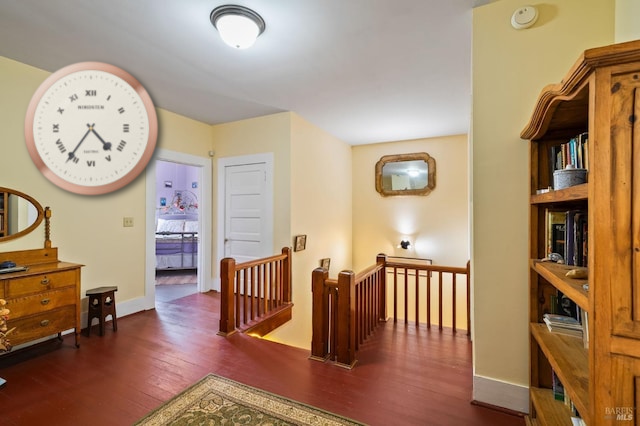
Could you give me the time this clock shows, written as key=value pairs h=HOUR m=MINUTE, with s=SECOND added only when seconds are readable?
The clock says h=4 m=36
